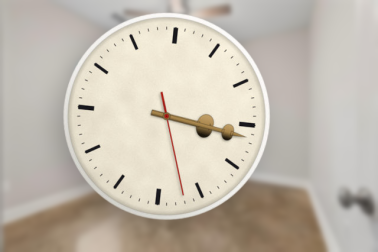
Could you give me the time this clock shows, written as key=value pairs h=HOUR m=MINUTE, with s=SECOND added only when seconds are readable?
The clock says h=3 m=16 s=27
